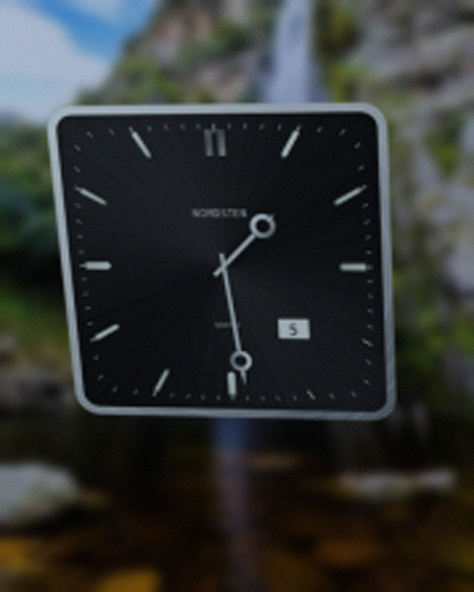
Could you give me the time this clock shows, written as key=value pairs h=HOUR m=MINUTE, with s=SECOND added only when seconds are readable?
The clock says h=1 m=29
